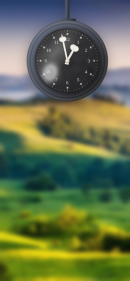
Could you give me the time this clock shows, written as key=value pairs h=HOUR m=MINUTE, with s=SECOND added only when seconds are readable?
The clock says h=12 m=58
